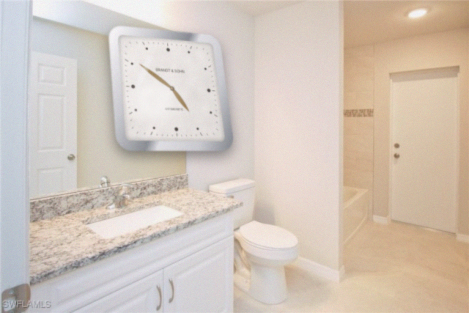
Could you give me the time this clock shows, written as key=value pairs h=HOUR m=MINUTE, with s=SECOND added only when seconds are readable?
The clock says h=4 m=51
